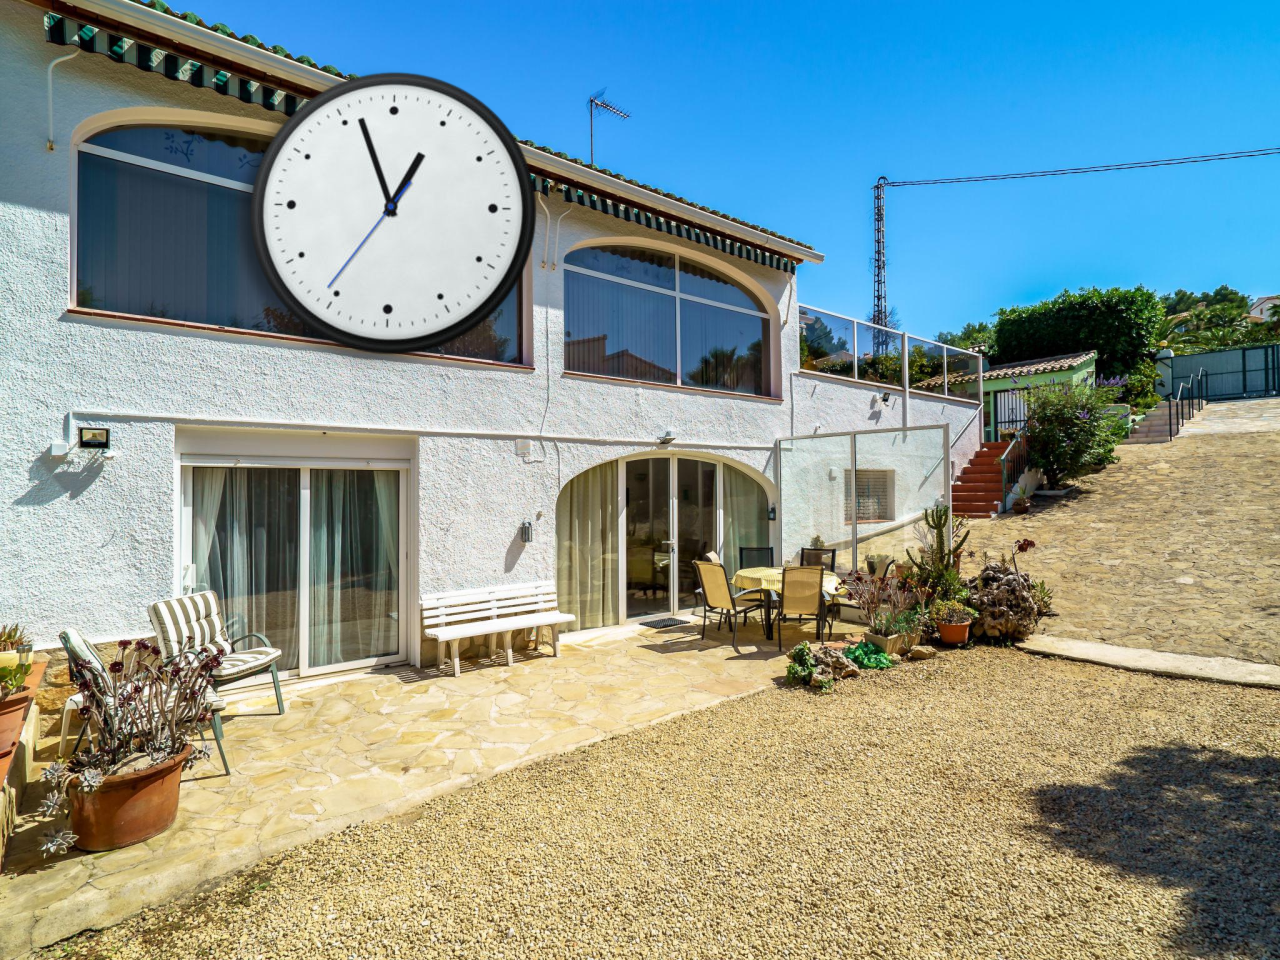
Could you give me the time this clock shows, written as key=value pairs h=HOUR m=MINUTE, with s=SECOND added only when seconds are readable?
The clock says h=12 m=56 s=36
